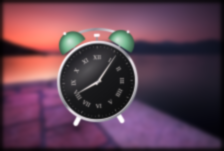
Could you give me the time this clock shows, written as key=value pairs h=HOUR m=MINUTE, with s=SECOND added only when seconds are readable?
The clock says h=8 m=6
